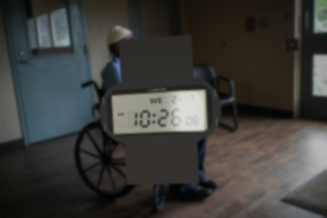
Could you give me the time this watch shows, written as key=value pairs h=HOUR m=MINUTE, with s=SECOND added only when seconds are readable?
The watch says h=10 m=26
